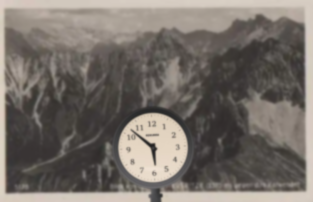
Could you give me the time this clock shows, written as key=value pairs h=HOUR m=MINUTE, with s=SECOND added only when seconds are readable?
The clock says h=5 m=52
